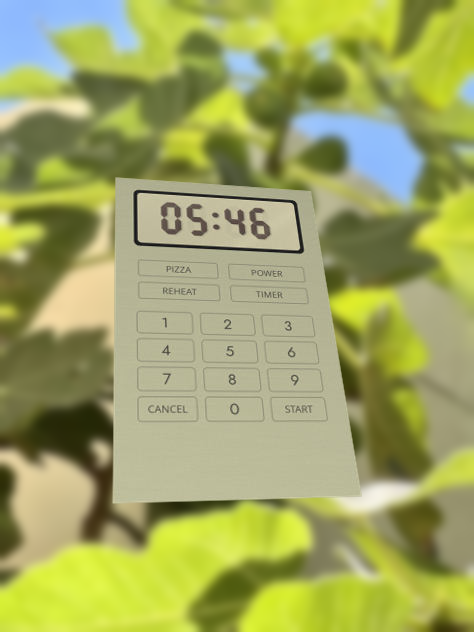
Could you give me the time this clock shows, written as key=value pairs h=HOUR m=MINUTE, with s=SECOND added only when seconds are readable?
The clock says h=5 m=46
